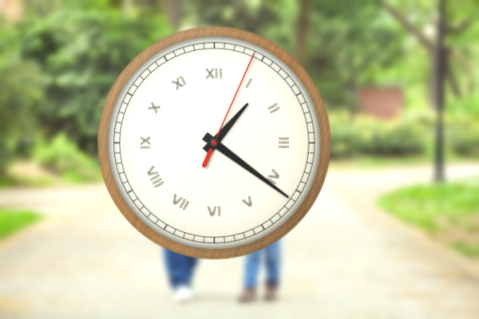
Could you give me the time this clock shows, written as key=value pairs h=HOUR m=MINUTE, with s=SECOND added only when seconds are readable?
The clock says h=1 m=21 s=4
